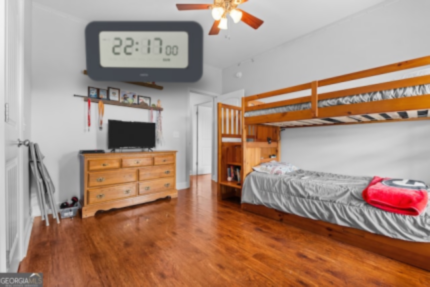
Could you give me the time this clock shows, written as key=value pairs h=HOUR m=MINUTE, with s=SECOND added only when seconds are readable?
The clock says h=22 m=17
